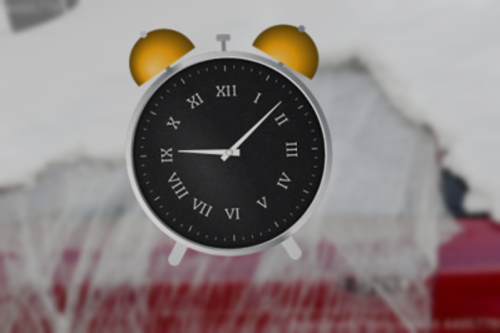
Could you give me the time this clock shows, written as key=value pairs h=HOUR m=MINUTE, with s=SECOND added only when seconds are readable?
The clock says h=9 m=8
